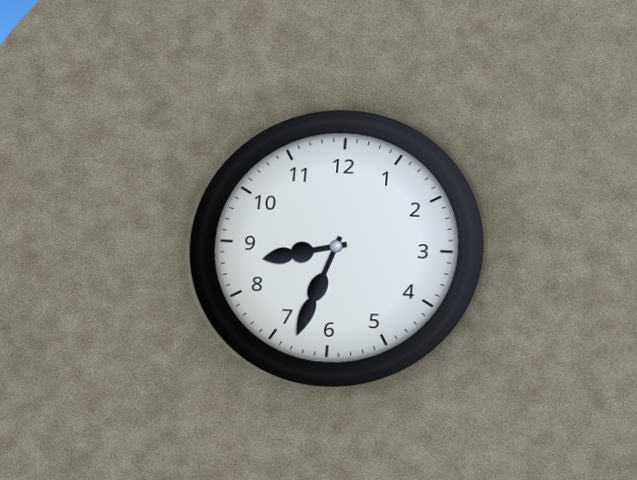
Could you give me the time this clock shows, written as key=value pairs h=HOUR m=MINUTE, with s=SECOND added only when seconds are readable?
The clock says h=8 m=33
